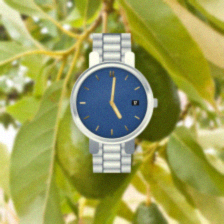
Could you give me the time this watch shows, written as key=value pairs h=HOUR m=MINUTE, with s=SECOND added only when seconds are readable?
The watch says h=5 m=1
